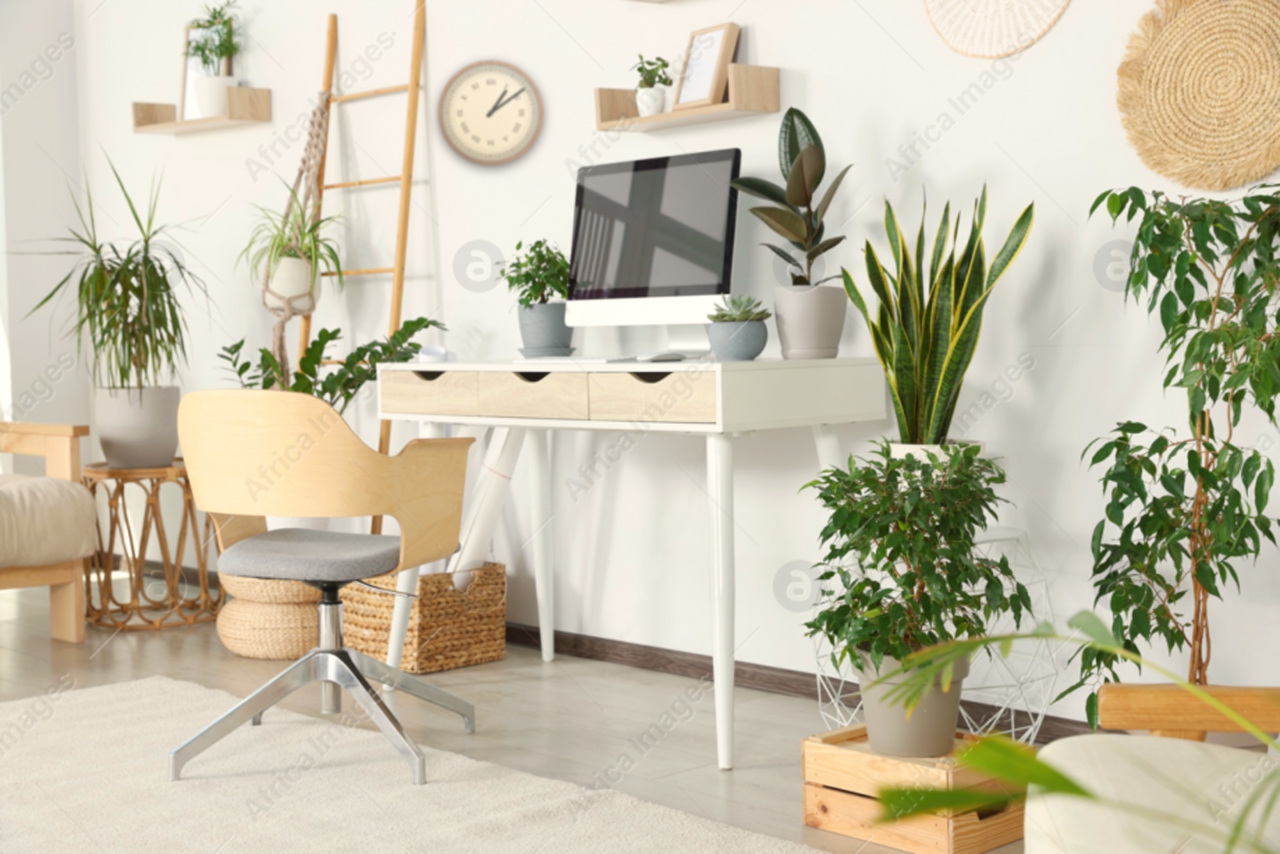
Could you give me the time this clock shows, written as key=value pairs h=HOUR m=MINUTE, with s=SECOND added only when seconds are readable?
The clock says h=1 m=9
